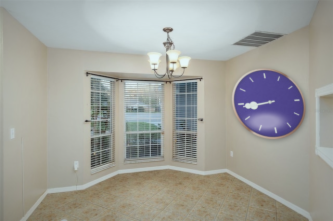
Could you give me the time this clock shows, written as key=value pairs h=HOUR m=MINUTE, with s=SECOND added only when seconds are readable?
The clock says h=8 m=44
